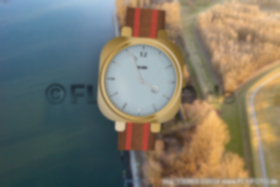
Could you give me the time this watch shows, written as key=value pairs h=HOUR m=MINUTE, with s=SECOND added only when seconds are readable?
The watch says h=3 m=56
